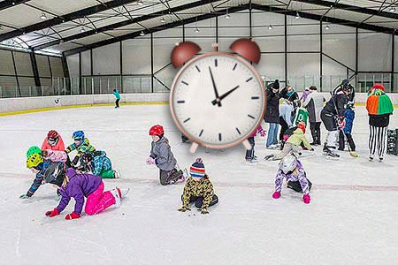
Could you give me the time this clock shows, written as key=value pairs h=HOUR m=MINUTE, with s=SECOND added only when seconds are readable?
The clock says h=1 m=58
